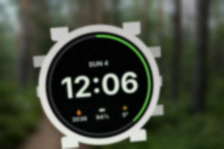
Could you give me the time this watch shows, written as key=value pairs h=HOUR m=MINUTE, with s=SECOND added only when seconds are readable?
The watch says h=12 m=6
